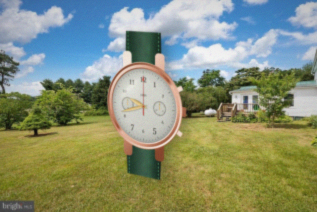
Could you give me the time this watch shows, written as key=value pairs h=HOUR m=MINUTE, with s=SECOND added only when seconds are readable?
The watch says h=9 m=42
